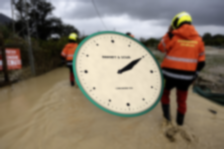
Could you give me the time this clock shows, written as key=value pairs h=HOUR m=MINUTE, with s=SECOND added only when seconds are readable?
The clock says h=2 m=10
